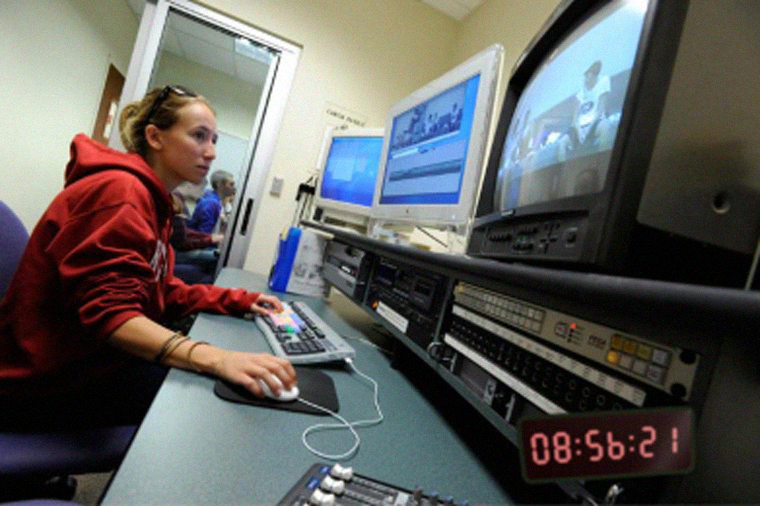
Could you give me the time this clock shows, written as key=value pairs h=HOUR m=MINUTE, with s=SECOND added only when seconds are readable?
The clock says h=8 m=56 s=21
